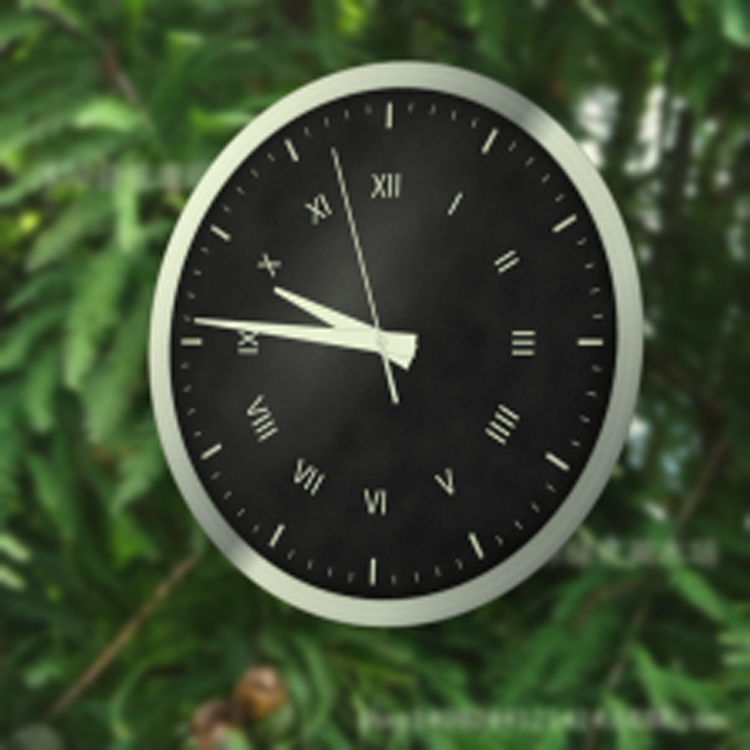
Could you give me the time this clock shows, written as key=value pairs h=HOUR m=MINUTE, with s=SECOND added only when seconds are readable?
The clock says h=9 m=45 s=57
